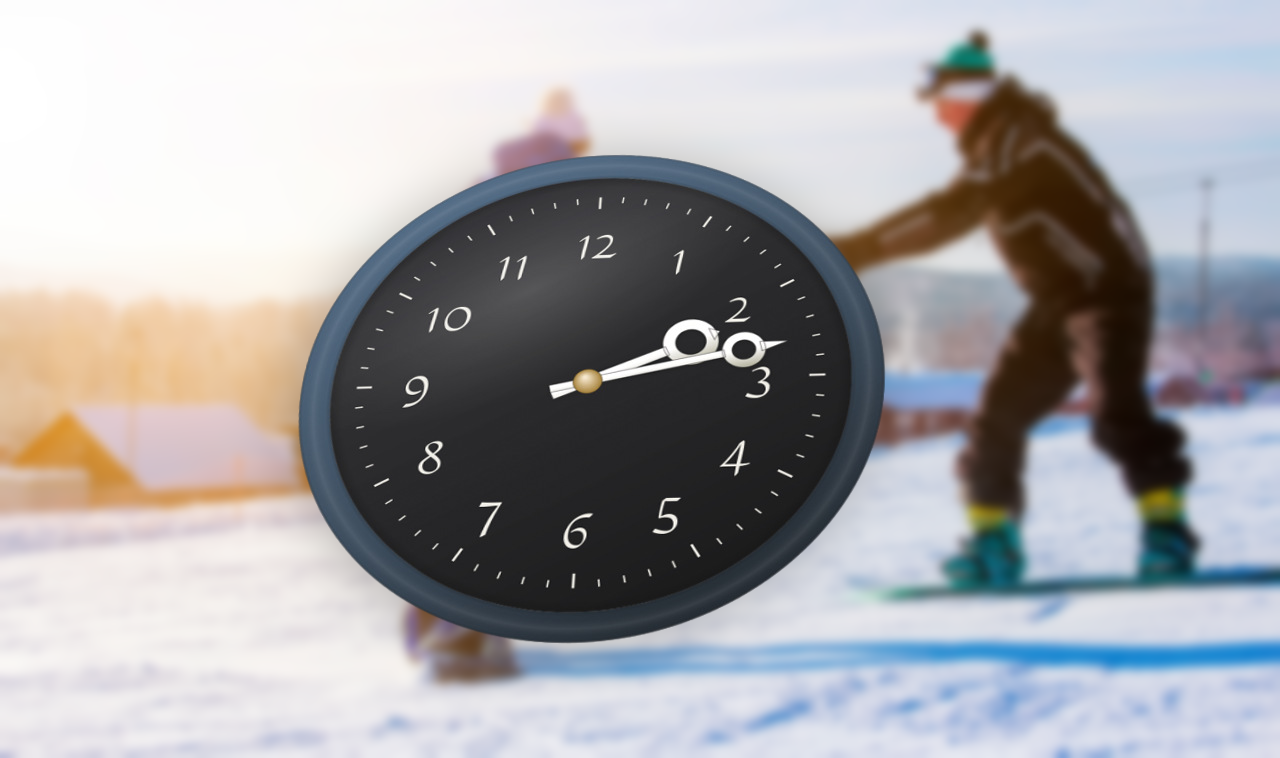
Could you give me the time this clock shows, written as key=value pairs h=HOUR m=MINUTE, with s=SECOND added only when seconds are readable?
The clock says h=2 m=13
